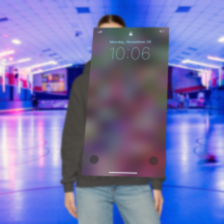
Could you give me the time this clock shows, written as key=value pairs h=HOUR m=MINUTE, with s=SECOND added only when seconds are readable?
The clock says h=10 m=6
